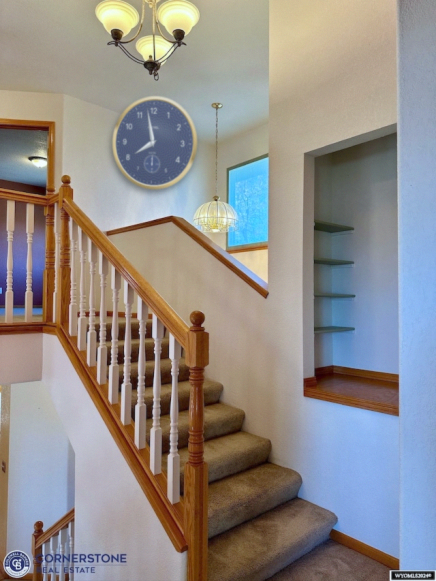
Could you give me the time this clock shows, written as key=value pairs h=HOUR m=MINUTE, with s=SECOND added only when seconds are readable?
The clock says h=7 m=58
